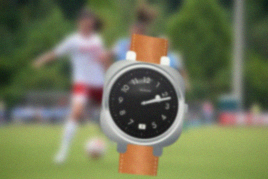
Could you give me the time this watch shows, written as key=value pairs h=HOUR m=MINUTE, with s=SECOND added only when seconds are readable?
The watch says h=2 m=12
